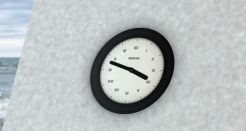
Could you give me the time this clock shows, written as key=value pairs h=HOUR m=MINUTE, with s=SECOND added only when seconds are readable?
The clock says h=3 m=48
